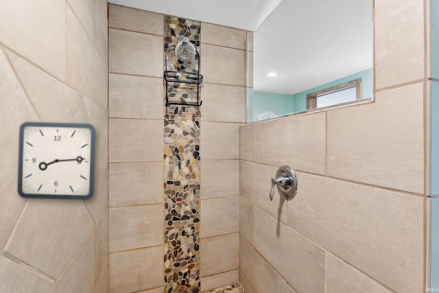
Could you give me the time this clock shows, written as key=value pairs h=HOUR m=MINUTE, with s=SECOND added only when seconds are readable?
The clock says h=8 m=14
